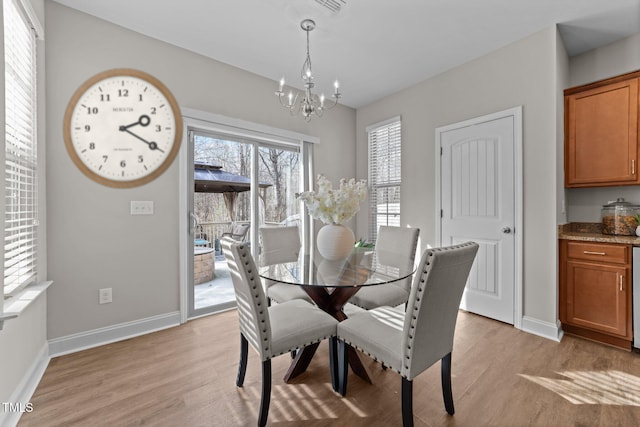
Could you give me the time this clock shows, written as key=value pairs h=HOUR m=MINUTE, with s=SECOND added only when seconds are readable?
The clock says h=2 m=20
